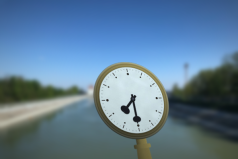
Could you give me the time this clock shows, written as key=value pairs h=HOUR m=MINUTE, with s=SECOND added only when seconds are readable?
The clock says h=7 m=30
